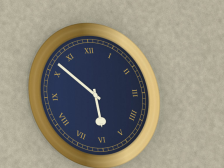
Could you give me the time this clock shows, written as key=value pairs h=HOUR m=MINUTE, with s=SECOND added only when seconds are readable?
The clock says h=5 m=52
